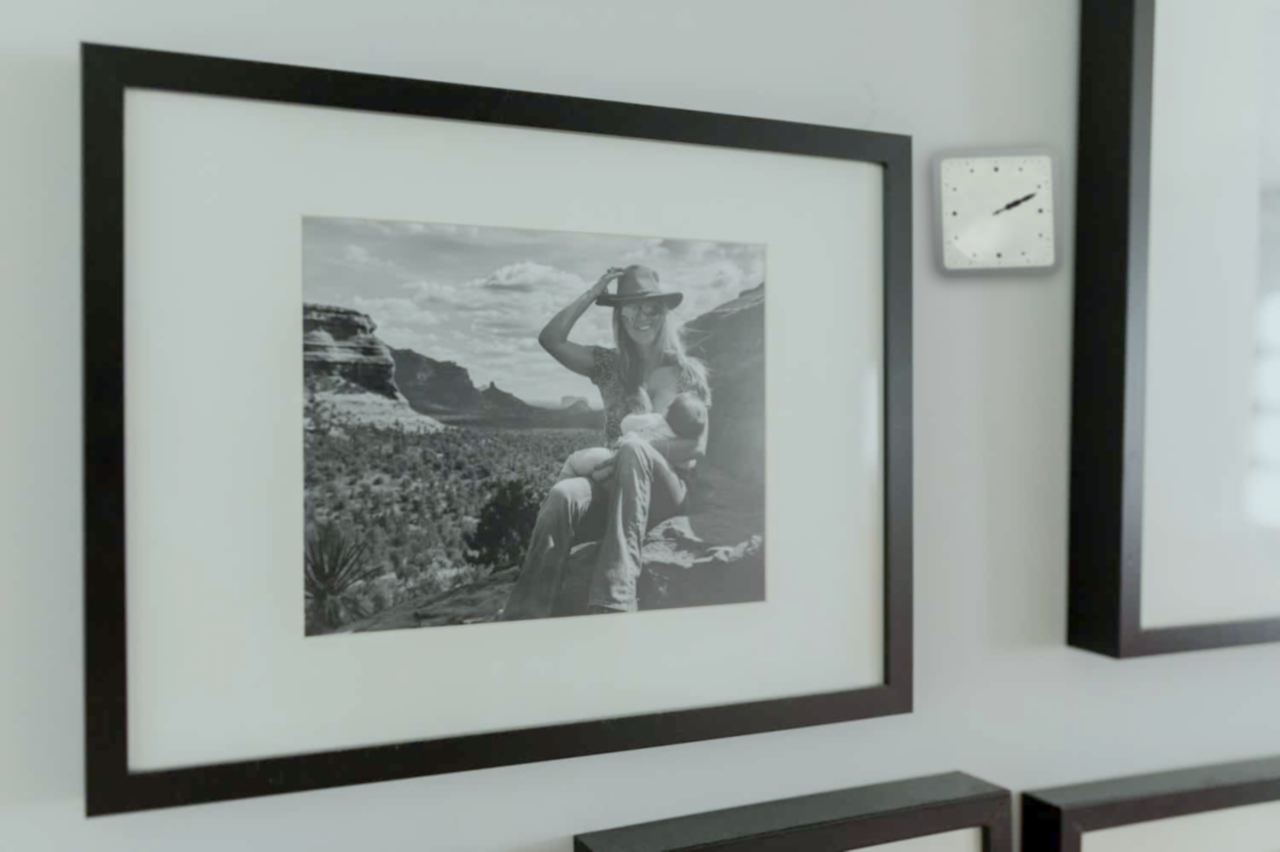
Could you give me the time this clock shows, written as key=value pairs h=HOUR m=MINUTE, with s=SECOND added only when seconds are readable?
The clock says h=2 m=11
